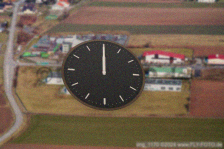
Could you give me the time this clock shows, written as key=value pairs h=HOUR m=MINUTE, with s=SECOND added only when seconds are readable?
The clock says h=12 m=0
